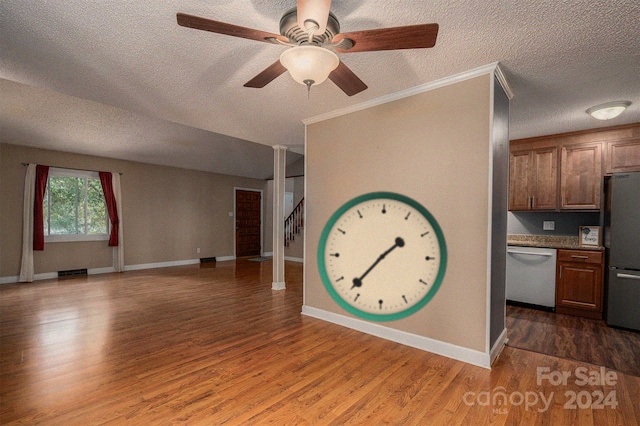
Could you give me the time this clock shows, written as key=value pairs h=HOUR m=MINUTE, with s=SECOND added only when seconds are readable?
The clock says h=1 m=37
